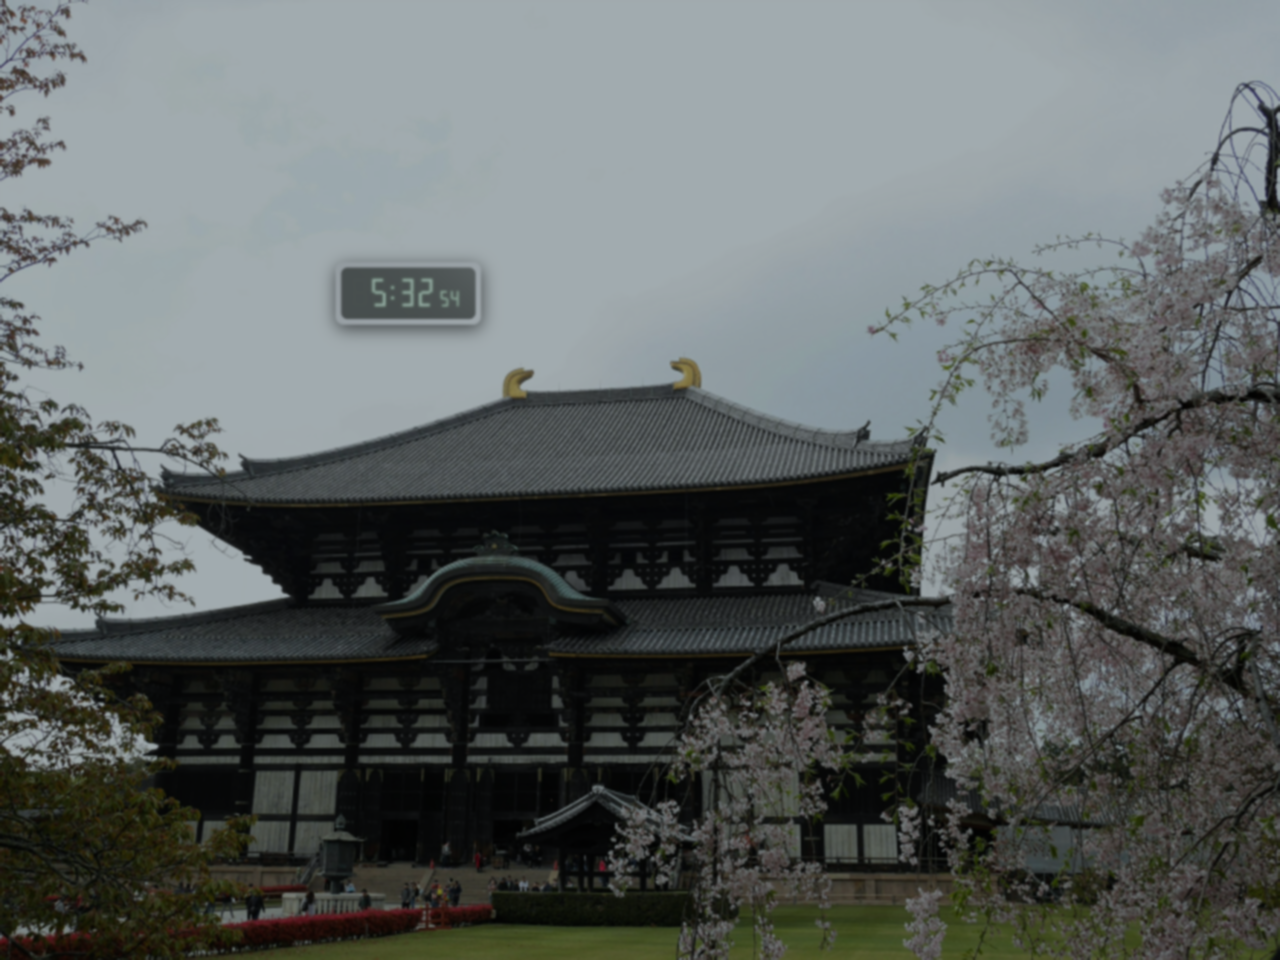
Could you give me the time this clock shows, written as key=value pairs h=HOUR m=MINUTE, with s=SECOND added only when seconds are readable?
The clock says h=5 m=32 s=54
